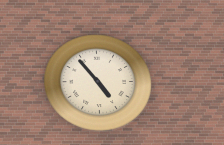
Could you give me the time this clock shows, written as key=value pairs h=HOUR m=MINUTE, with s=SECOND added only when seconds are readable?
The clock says h=4 m=54
